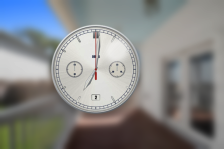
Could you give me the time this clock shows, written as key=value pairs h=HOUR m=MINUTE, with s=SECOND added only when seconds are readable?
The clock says h=7 m=1
